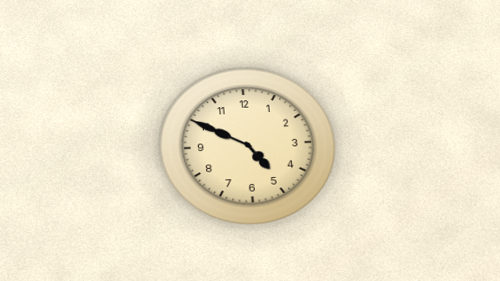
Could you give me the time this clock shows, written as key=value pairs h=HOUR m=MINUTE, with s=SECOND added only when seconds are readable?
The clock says h=4 m=50
